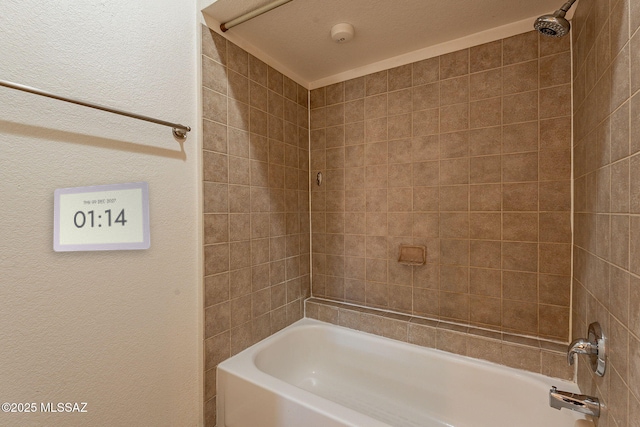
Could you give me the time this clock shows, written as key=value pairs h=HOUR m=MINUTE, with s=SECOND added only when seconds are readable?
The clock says h=1 m=14
